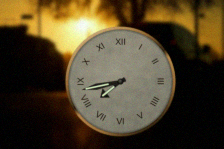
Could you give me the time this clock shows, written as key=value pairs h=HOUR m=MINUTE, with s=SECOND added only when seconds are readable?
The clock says h=7 m=43
